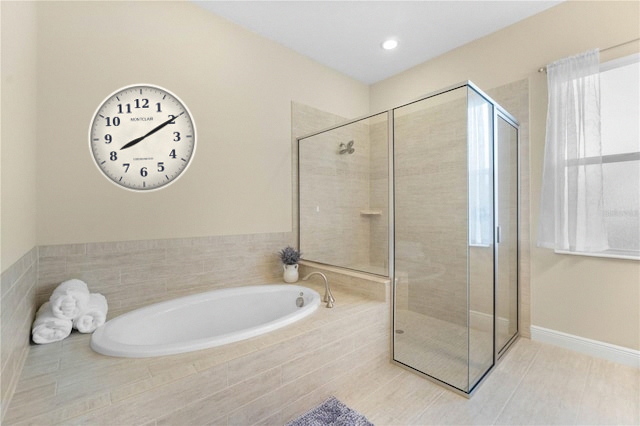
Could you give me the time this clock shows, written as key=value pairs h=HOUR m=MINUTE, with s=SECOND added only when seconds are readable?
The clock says h=8 m=10
